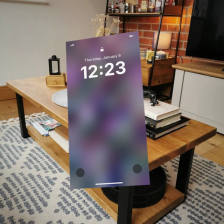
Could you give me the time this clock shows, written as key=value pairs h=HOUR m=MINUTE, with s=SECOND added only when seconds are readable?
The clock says h=12 m=23
